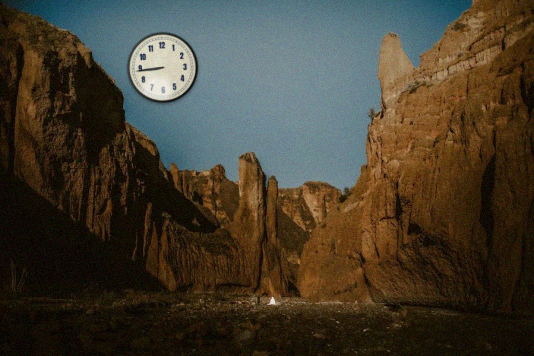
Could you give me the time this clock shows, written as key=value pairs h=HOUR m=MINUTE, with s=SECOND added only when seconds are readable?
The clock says h=8 m=44
